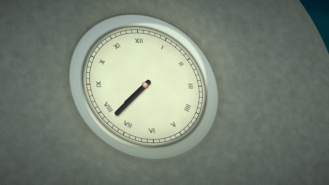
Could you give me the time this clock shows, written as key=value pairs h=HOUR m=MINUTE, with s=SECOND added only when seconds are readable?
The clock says h=7 m=38
